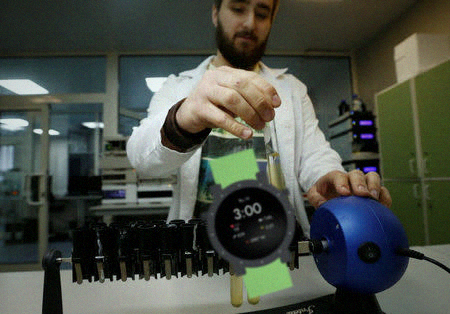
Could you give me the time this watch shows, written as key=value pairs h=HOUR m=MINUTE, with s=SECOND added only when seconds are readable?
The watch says h=3 m=0
